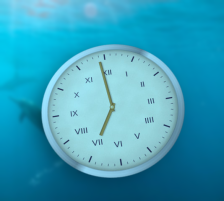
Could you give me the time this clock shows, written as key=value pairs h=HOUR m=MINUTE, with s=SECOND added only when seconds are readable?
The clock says h=6 m=59
